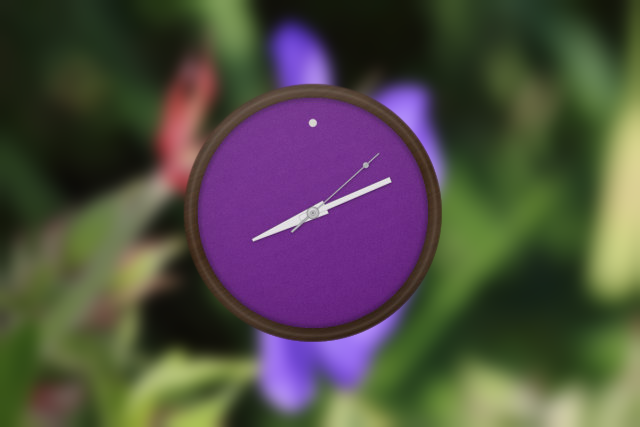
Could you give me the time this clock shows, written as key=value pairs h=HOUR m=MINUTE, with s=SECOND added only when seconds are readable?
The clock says h=8 m=11 s=8
